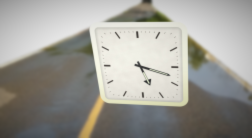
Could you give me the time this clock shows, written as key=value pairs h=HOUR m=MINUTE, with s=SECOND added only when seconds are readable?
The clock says h=5 m=18
